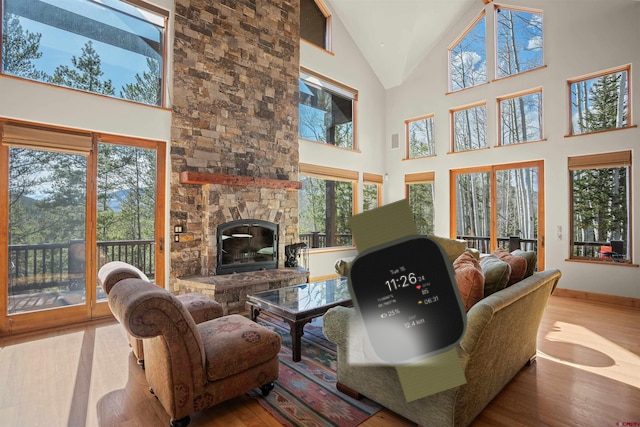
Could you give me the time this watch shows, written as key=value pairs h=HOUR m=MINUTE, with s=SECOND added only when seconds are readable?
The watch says h=11 m=26
